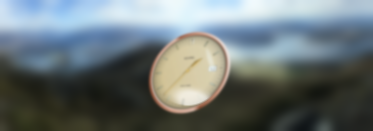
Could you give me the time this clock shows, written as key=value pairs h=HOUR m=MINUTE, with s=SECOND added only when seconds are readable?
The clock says h=1 m=37
